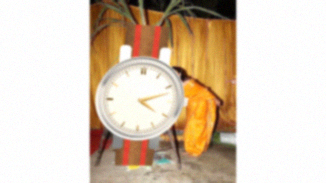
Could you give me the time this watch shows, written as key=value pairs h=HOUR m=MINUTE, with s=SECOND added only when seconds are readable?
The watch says h=4 m=12
